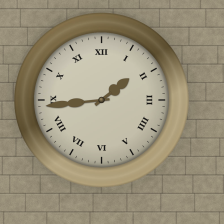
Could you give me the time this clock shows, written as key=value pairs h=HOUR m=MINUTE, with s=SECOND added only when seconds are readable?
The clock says h=1 m=44
